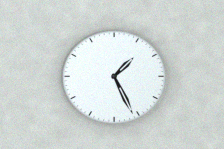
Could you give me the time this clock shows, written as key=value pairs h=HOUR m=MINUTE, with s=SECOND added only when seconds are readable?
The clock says h=1 m=26
